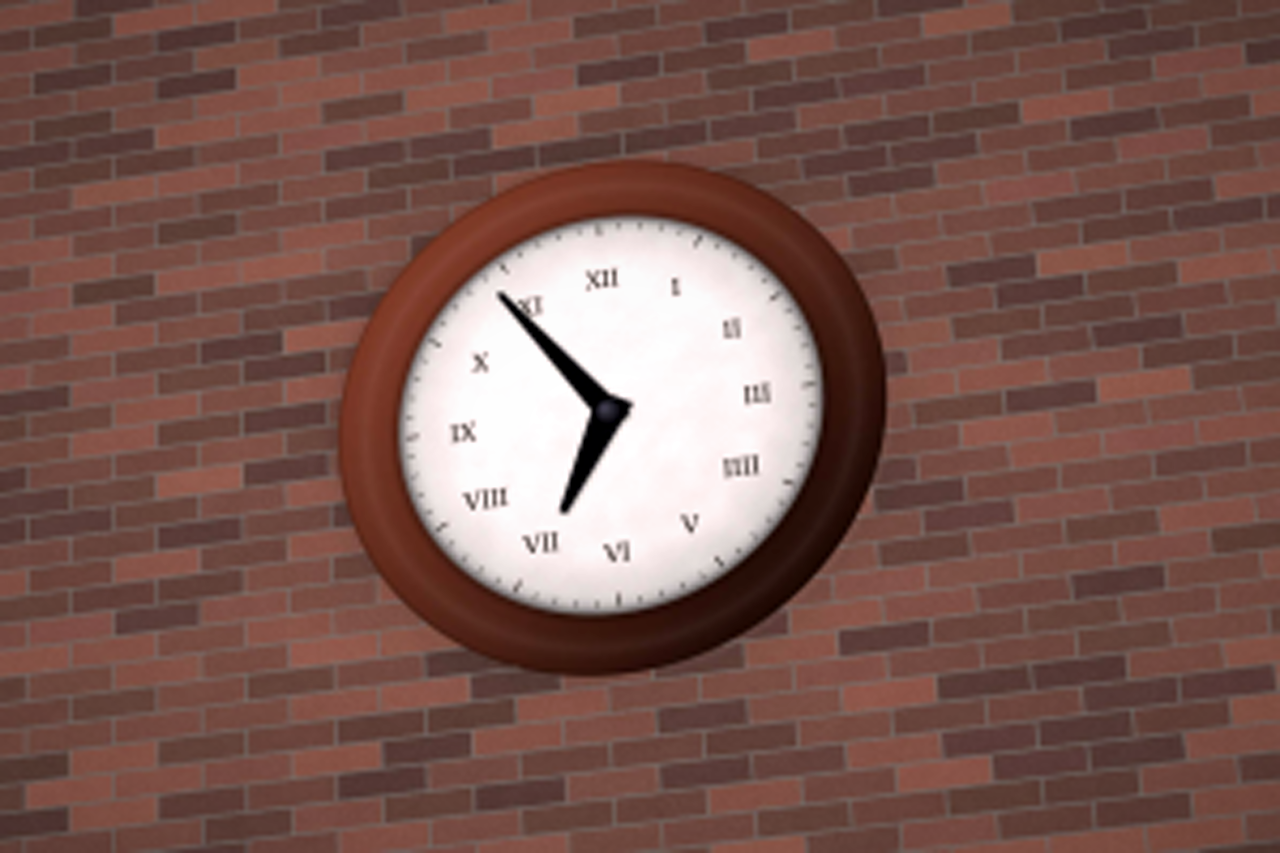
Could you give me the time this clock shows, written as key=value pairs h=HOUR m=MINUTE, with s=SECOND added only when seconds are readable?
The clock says h=6 m=54
